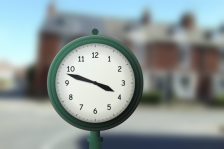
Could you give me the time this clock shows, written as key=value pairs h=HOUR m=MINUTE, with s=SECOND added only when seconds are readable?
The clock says h=3 m=48
